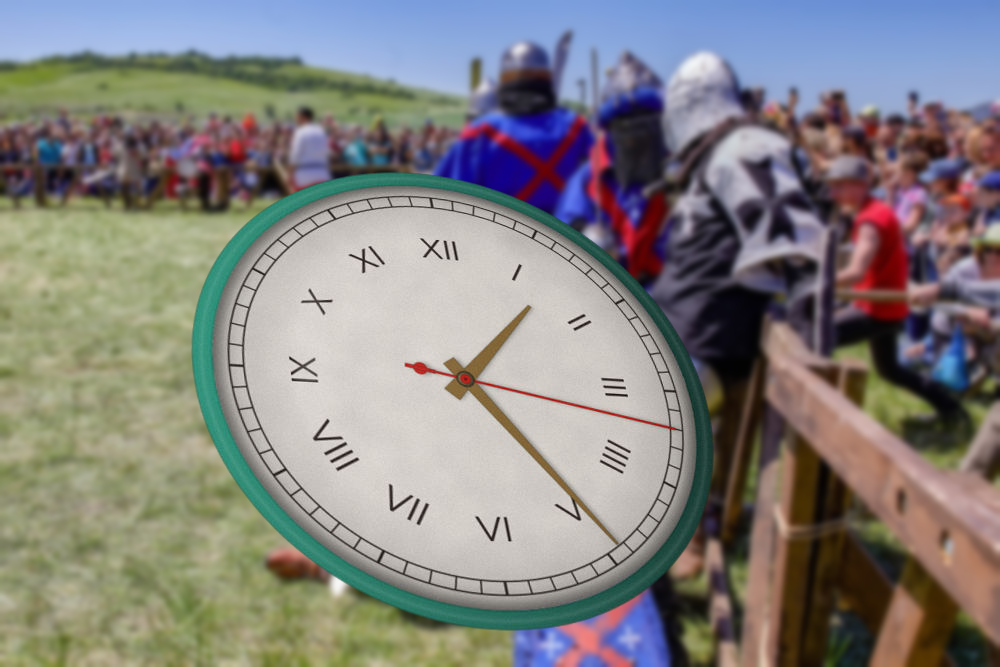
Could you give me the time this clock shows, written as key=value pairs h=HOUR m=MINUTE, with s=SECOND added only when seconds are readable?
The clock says h=1 m=24 s=17
